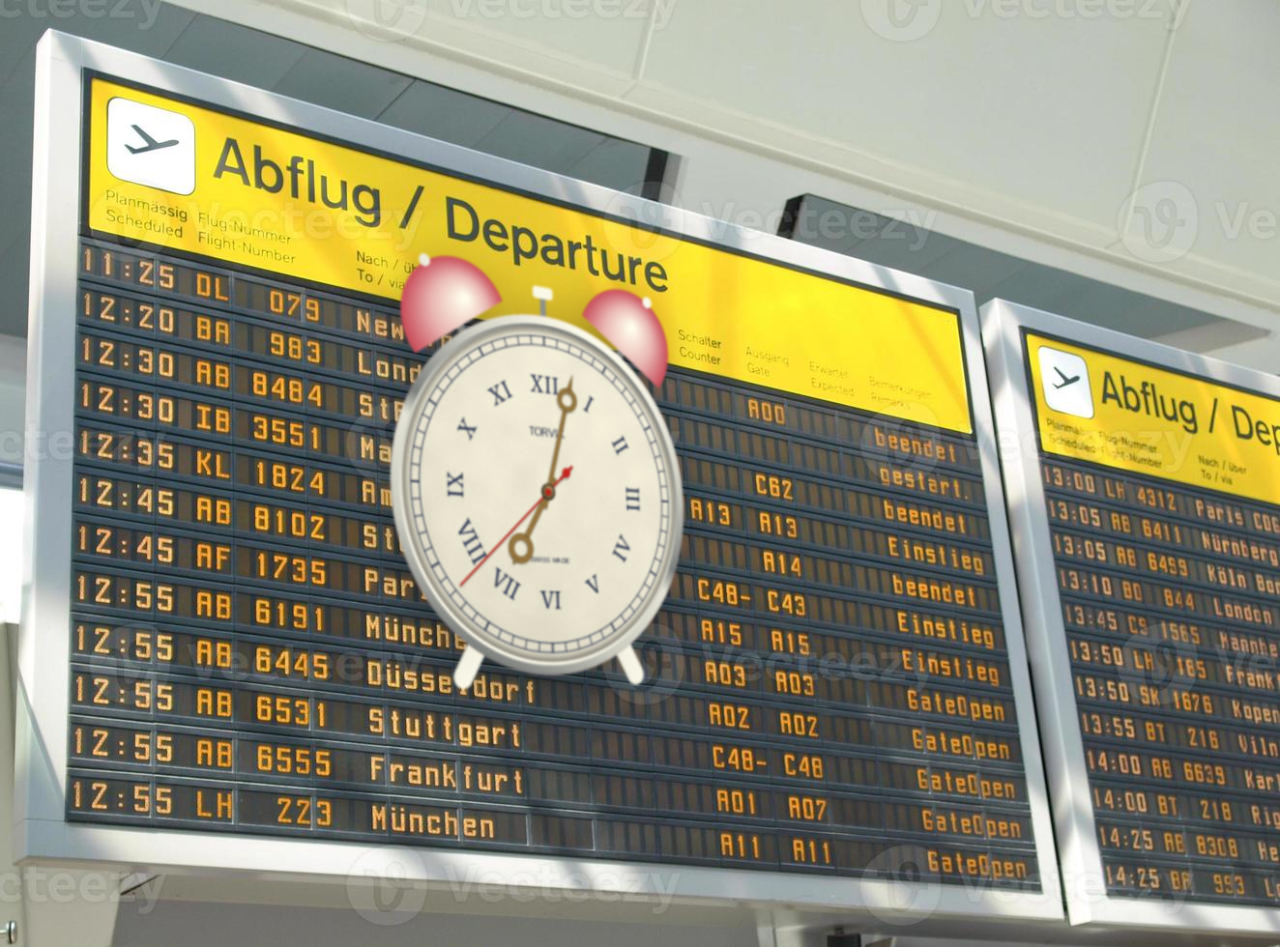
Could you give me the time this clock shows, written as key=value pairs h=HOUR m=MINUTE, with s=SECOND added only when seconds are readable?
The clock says h=7 m=2 s=38
